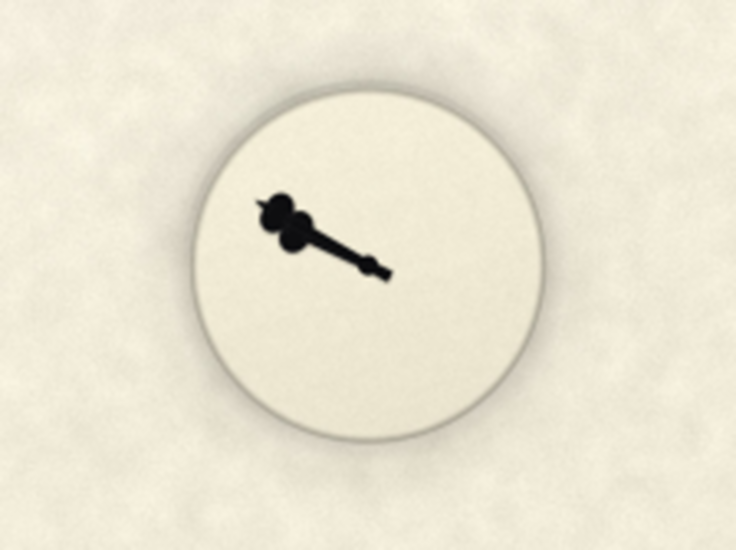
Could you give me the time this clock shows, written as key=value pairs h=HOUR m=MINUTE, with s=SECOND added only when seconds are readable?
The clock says h=9 m=50
